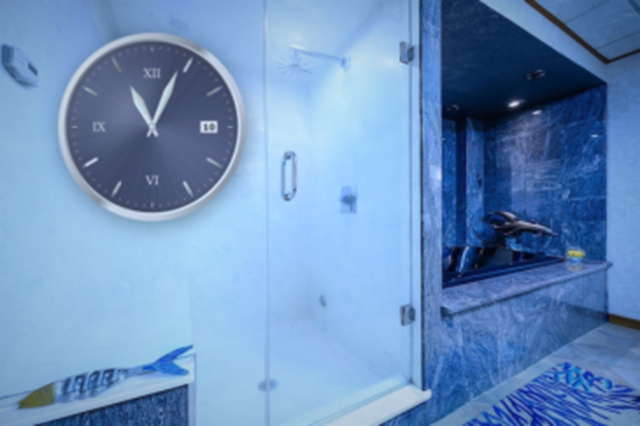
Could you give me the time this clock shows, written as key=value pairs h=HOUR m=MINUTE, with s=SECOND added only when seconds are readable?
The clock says h=11 m=4
